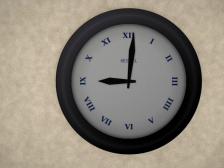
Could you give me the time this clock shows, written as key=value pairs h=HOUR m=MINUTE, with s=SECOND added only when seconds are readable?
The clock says h=9 m=1
